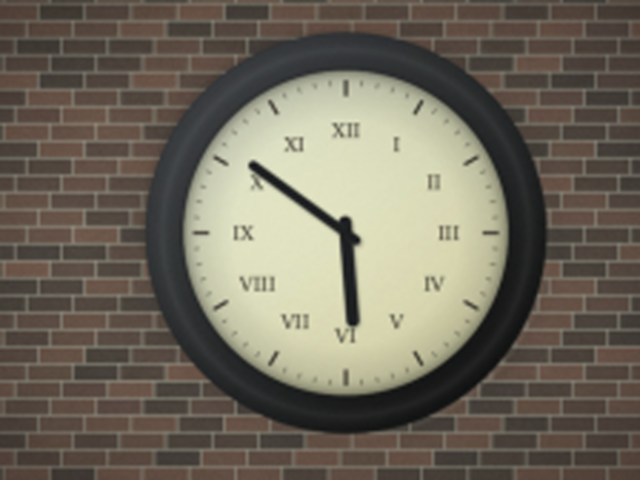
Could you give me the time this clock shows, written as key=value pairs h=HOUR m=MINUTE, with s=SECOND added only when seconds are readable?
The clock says h=5 m=51
